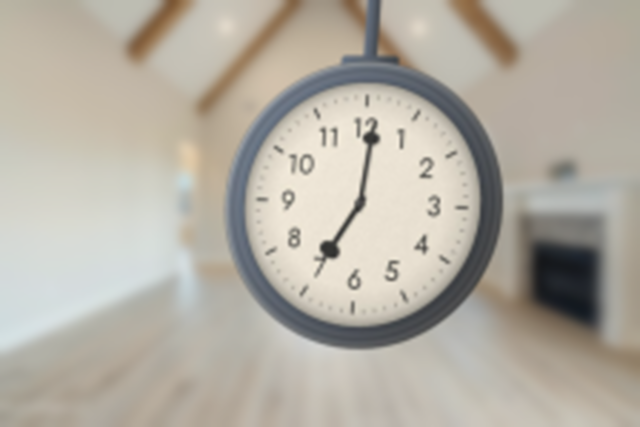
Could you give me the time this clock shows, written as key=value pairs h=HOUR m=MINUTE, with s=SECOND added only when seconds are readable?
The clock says h=7 m=1
